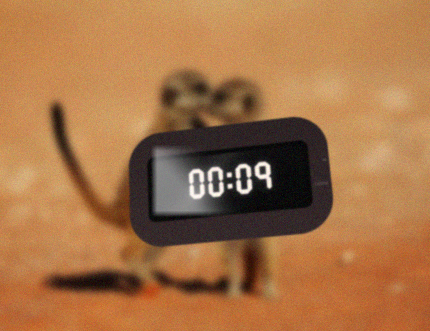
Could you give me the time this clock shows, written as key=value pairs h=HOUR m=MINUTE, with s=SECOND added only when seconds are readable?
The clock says h=0 m=9
